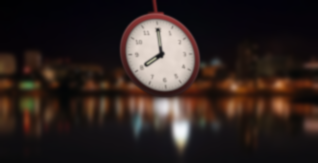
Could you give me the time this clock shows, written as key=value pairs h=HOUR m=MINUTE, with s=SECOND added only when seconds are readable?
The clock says h=8 m=0
